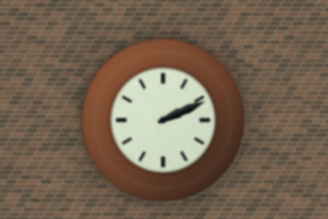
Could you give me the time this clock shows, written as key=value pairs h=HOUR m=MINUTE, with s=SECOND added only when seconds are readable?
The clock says h=2 m=11
